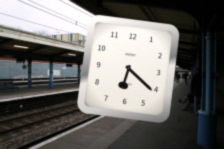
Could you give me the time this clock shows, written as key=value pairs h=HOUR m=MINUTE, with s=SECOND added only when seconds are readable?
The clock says h=6 m=21
